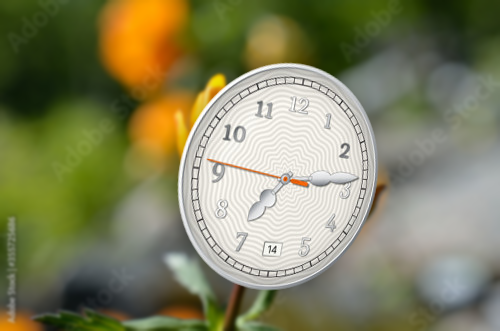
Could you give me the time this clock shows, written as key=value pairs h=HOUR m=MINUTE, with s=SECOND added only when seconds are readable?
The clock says h=7 m=13 s=46
